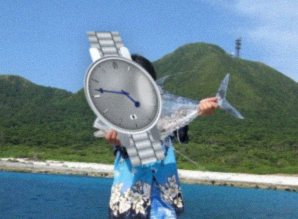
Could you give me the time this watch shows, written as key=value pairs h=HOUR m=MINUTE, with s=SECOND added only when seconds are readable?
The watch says h=4 m=47
